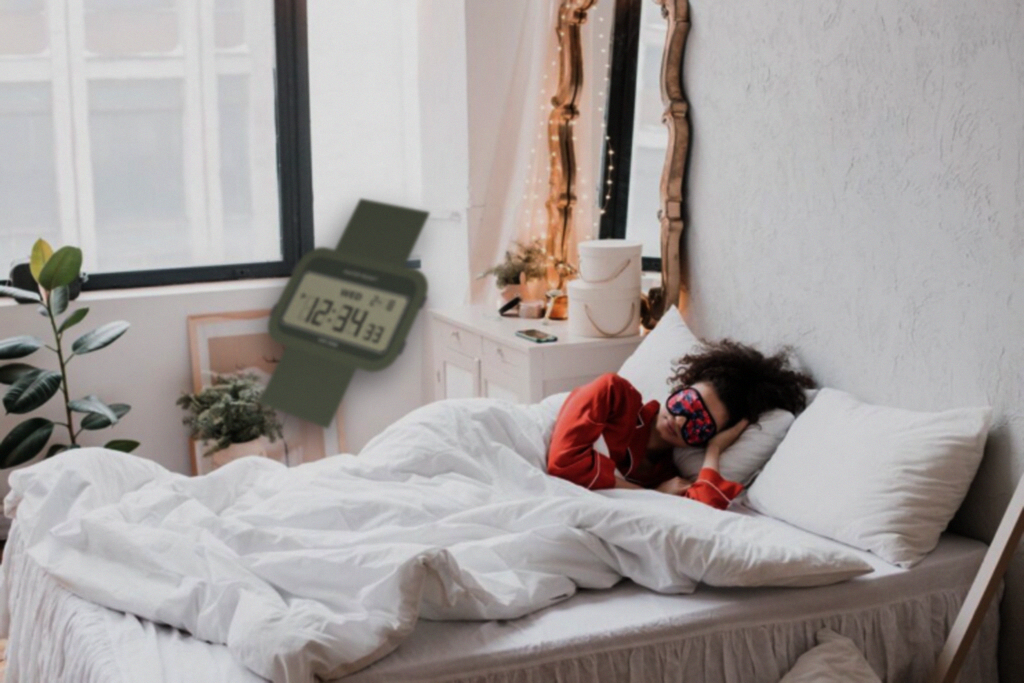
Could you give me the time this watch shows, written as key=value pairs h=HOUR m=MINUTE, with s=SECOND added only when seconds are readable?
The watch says h=12 m=34 s=33
